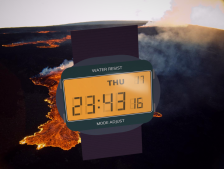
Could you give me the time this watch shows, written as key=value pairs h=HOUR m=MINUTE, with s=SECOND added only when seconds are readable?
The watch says h=23 m=43 s=16
